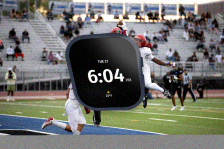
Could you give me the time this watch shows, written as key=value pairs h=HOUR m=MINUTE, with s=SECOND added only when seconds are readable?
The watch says h=6 m=4
